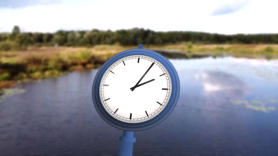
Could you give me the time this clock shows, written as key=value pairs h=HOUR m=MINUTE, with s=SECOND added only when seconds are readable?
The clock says h=2 m=5
